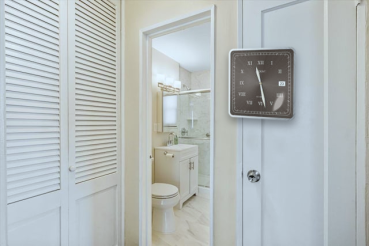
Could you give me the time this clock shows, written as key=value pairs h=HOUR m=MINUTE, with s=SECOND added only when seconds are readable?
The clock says h=11 m=28
